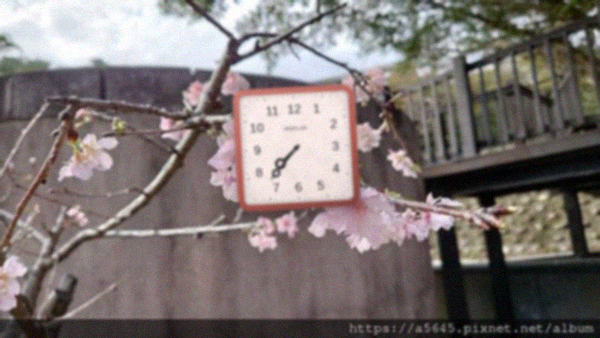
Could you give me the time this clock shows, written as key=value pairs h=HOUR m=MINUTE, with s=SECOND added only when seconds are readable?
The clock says h=7 m=37
